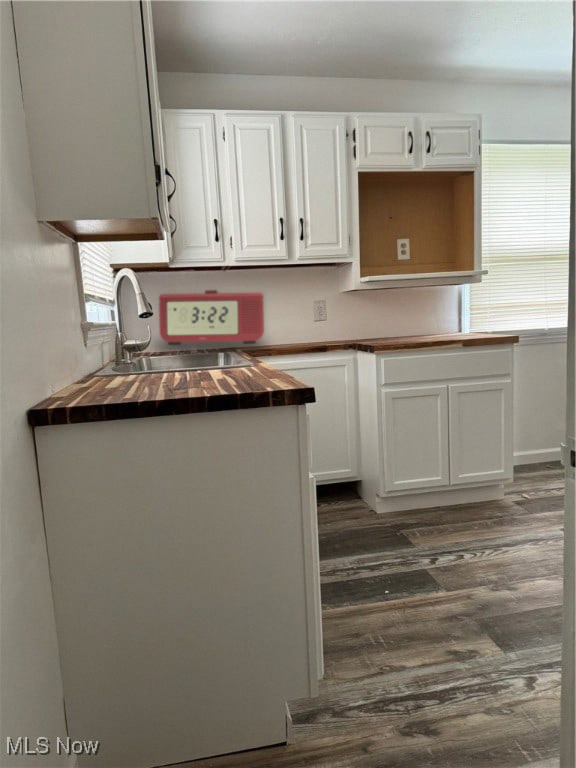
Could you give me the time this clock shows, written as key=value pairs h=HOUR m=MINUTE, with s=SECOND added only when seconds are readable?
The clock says h=3 m=22
